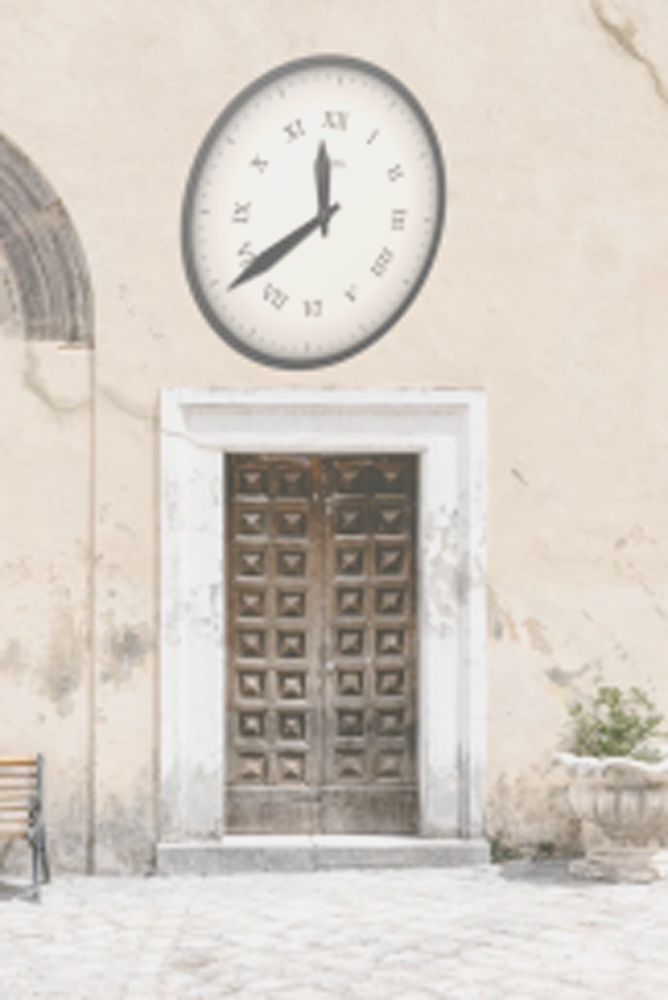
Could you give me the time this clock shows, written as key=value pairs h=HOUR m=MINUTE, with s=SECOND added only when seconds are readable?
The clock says h=11 m=39
